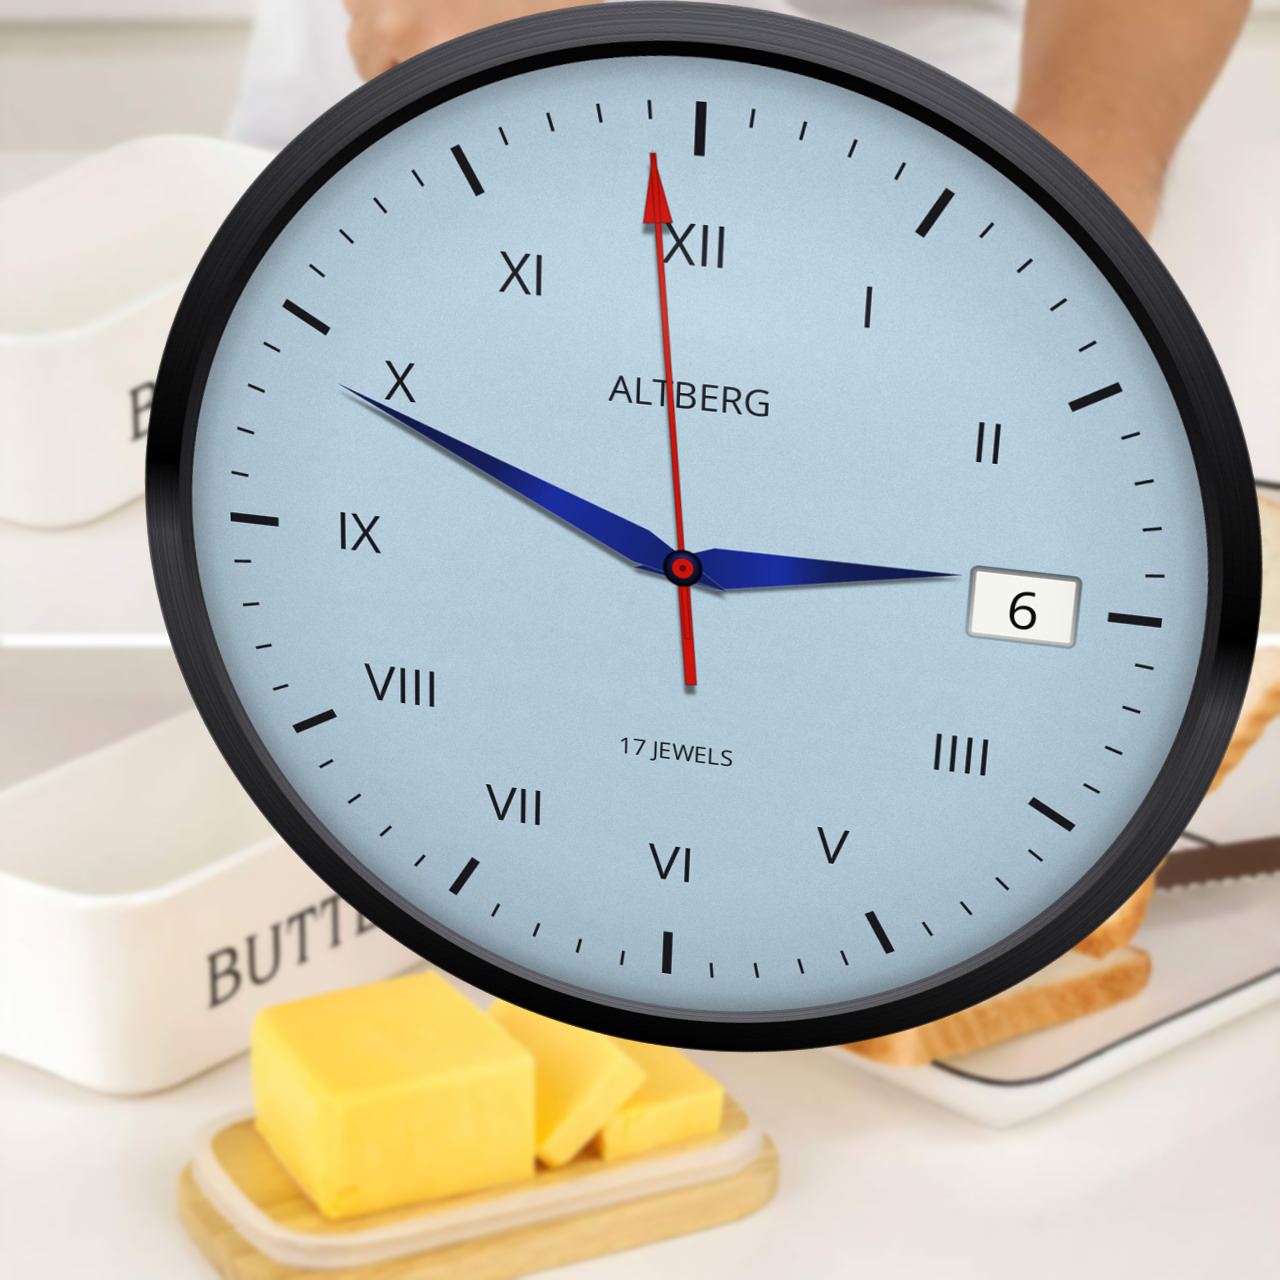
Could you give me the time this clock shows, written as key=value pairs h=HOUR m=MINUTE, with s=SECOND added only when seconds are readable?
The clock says h=2 m=48 s=59
